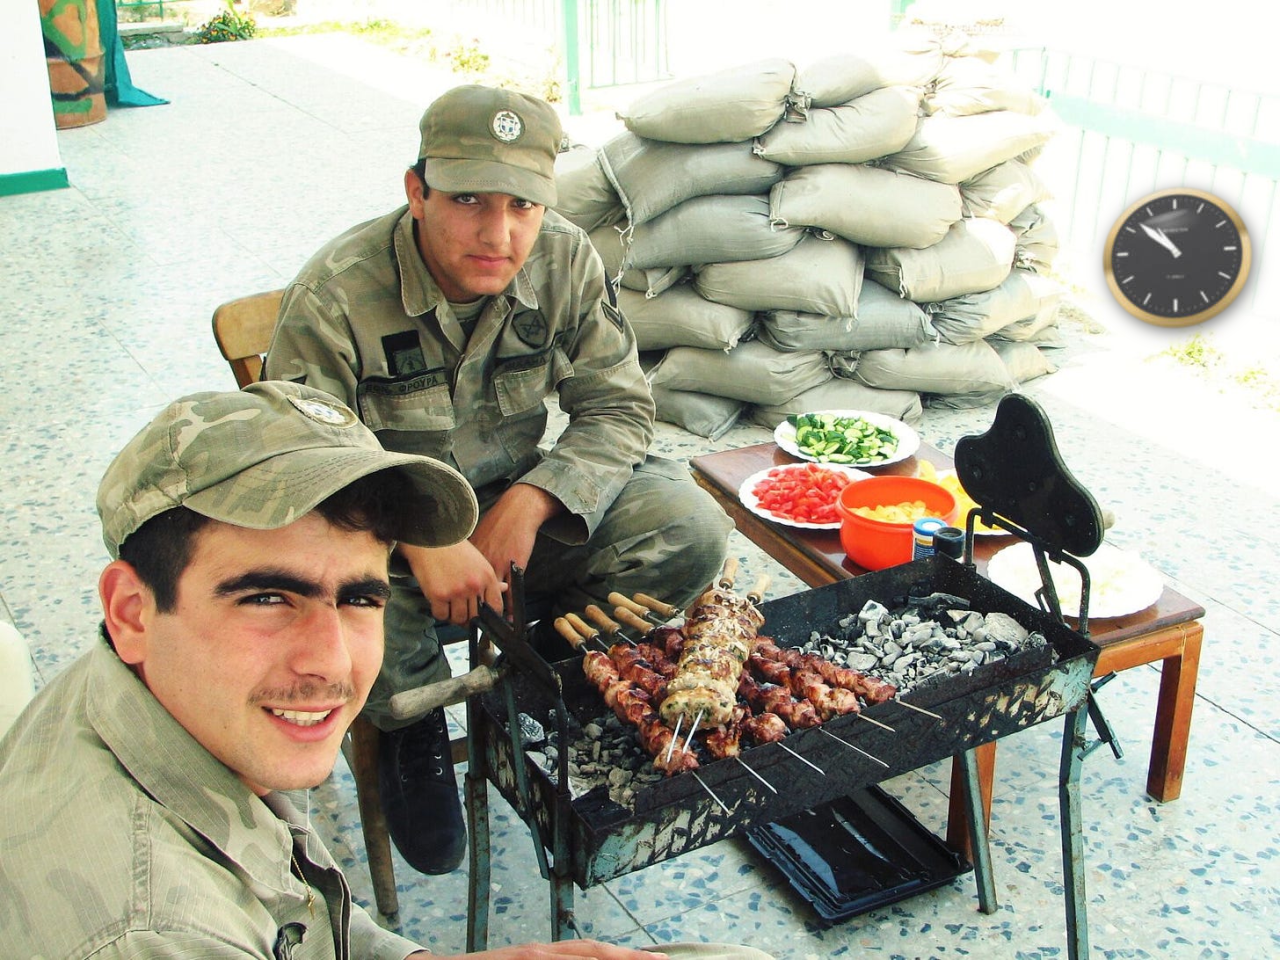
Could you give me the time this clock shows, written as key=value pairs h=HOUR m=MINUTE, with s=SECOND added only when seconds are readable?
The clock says h=10 m=52
